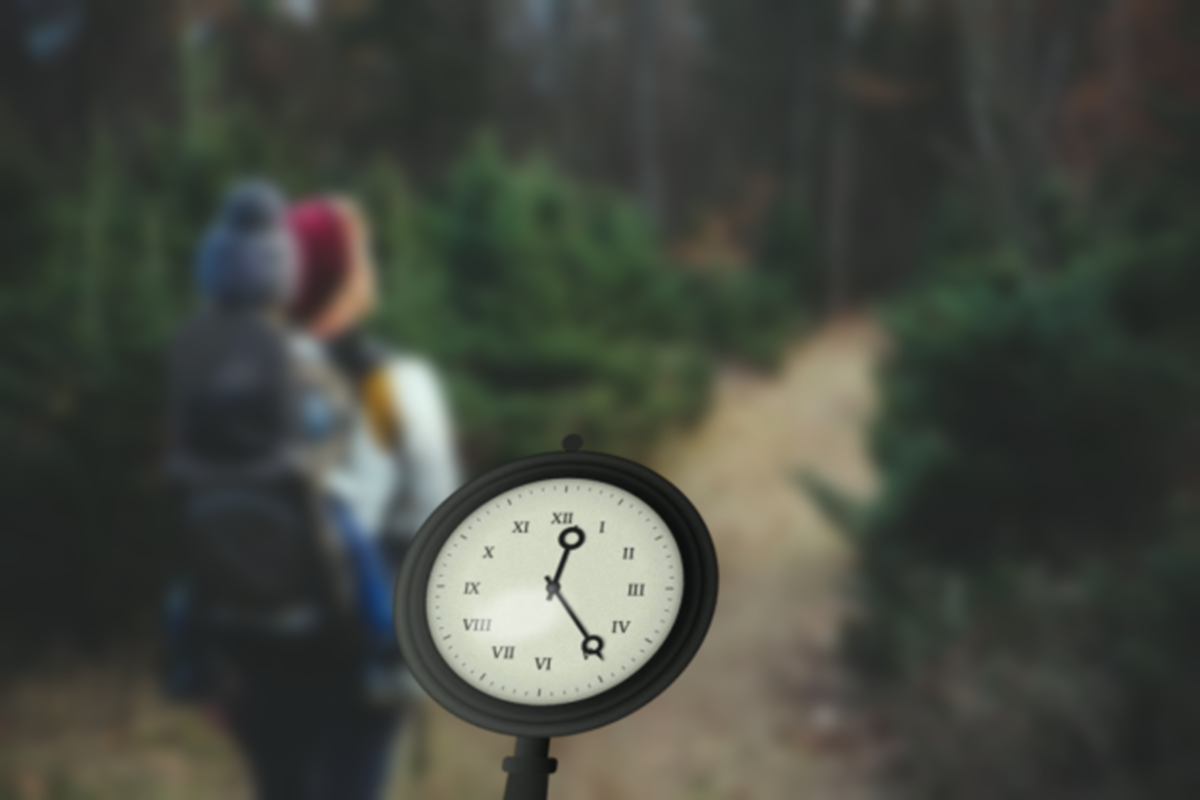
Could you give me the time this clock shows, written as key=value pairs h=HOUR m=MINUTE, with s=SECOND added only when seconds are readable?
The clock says h=12 m=24
